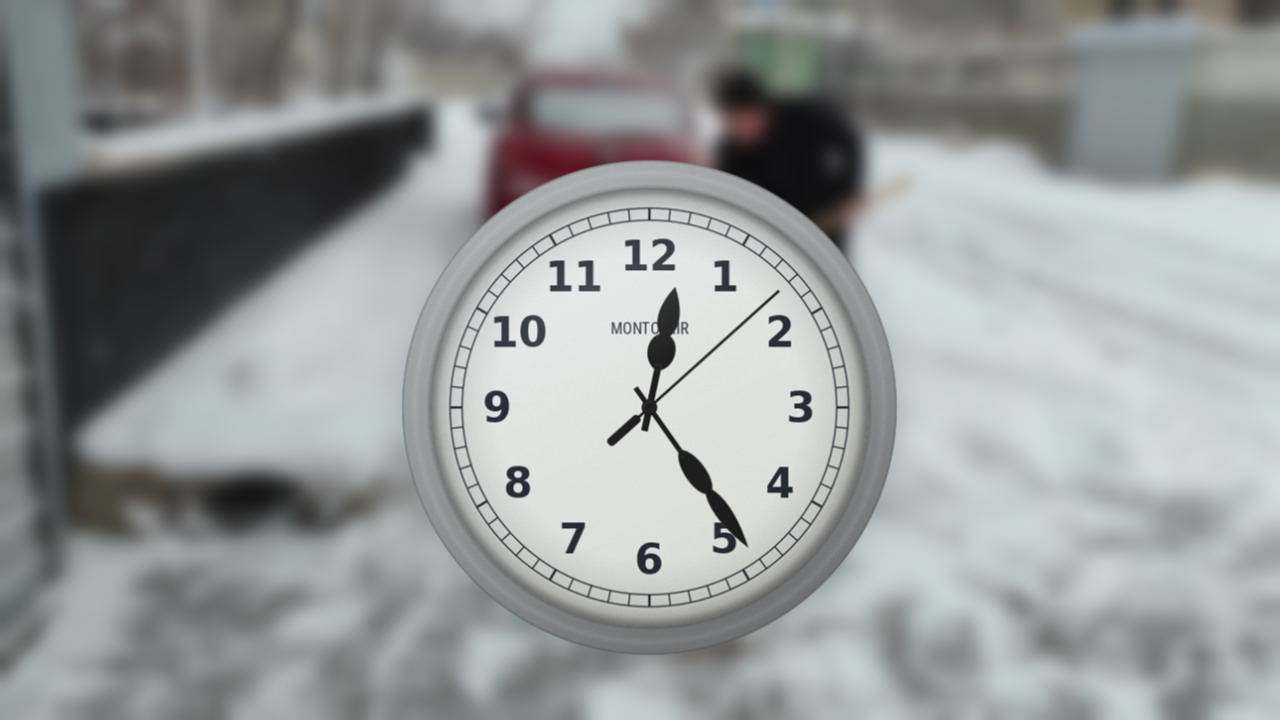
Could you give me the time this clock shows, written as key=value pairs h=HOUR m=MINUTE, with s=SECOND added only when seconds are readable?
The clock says h=12 m=24 s=8
